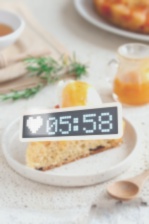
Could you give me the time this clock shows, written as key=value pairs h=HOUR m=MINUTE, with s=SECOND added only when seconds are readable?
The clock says h=5 m=58
